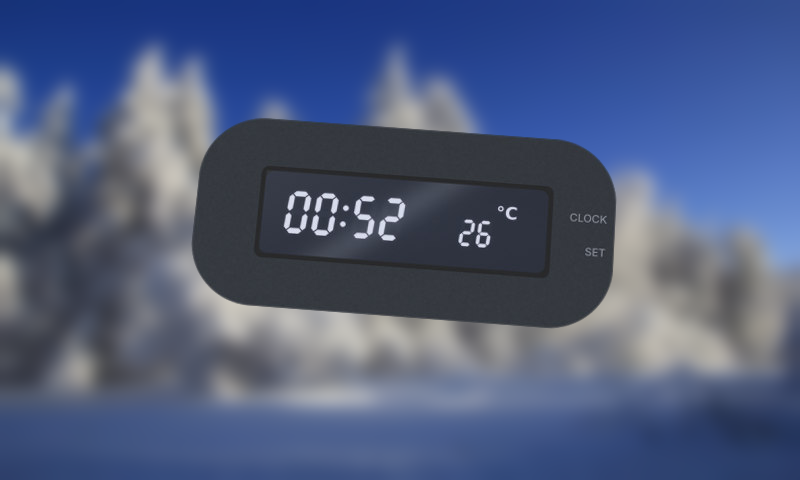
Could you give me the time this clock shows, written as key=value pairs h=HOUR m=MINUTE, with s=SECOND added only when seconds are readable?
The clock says h=0 m=52
